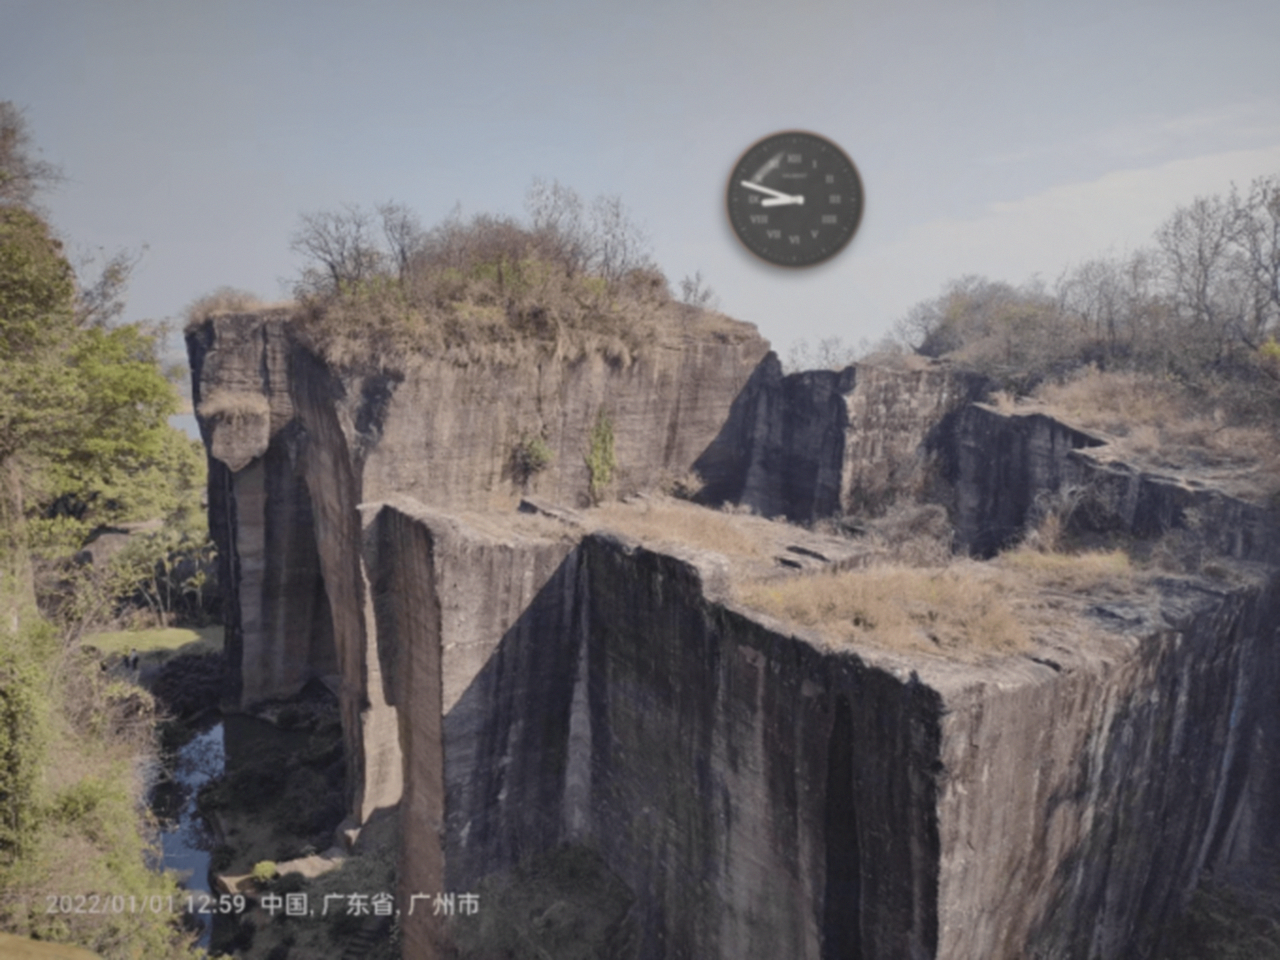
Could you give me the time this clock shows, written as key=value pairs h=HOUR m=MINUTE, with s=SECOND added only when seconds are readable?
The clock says h=8 m=48
